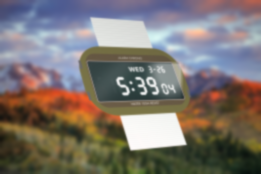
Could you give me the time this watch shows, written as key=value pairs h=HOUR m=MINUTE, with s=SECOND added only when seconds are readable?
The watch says h=5 m=39 s=4
